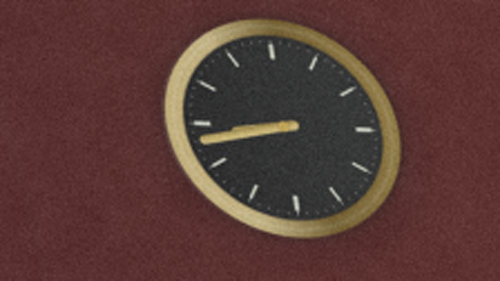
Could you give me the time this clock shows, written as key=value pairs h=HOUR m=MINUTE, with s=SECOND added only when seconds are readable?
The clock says h=8 m=43
